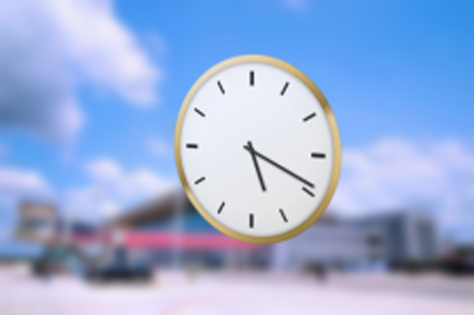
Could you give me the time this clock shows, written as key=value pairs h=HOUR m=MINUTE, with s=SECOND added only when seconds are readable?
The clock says h=5 m=19
